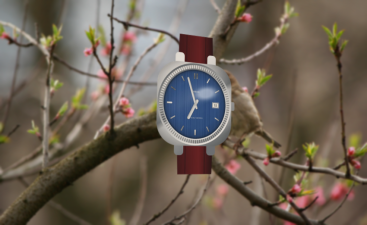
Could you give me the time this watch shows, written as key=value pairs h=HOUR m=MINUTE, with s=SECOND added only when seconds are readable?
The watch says h=6 m=57
